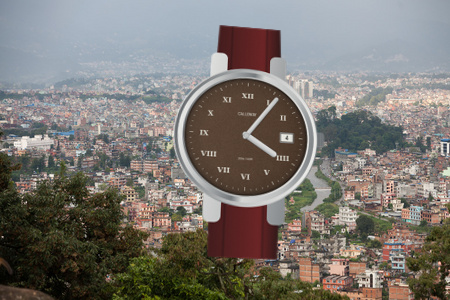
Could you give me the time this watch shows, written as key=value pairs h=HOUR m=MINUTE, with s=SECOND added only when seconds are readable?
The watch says h=4 m=6
